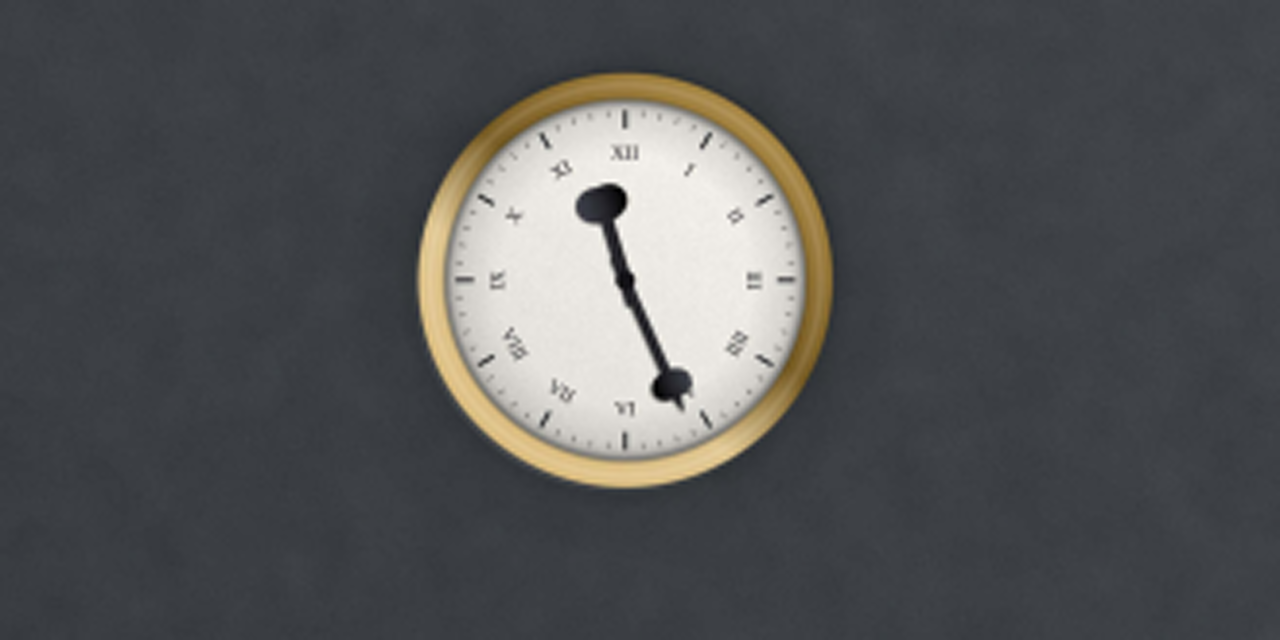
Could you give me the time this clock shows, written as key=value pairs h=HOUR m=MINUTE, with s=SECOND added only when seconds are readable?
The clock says h=11 m=26
